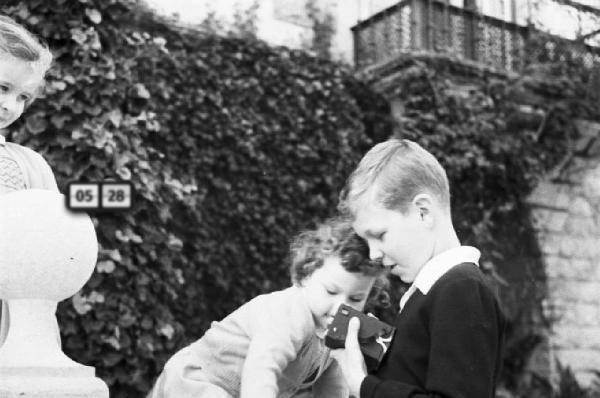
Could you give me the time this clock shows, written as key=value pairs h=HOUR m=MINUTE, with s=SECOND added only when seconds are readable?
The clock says h=5 m=28
